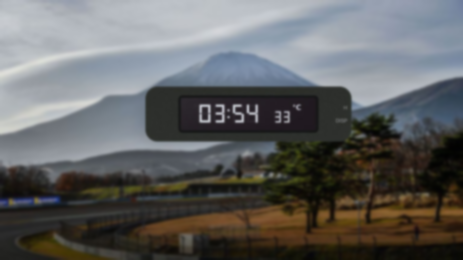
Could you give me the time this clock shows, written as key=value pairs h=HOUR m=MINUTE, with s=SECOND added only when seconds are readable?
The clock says h=3 m=54
